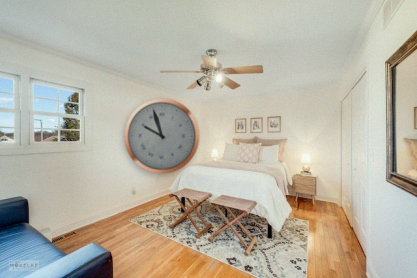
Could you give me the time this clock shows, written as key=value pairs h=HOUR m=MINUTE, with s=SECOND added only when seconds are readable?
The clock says h=9 m=57
